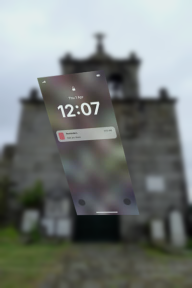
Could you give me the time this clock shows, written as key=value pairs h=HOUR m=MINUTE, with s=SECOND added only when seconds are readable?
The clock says h=12 m=7
